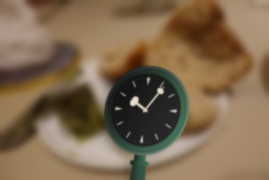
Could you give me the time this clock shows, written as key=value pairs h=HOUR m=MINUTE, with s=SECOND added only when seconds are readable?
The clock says h=10 m=6
